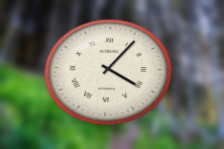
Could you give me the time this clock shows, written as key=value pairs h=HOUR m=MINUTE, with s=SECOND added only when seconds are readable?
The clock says h=4 m=6
